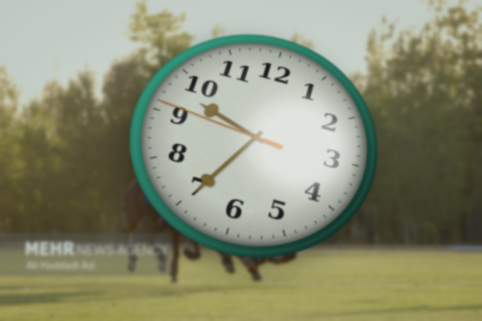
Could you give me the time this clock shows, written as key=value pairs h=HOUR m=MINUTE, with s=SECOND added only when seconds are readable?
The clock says h=9 m=34 s=46
